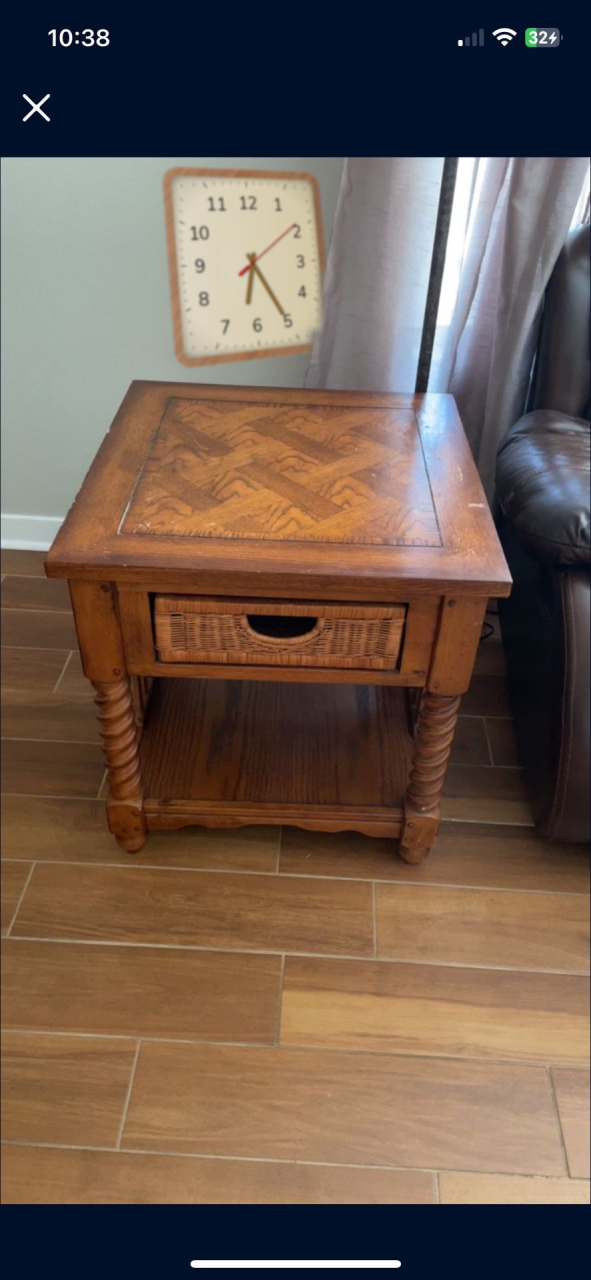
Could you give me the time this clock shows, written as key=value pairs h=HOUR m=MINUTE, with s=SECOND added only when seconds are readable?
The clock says h=6 m=25 s=9
